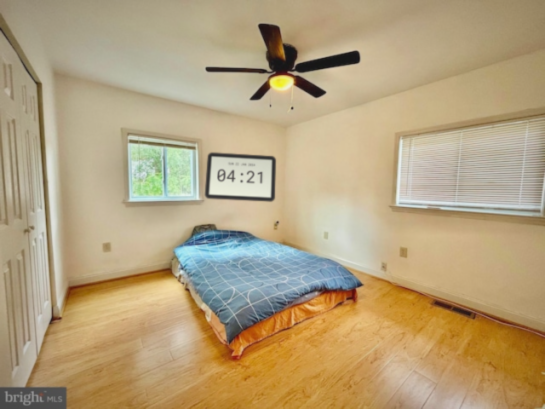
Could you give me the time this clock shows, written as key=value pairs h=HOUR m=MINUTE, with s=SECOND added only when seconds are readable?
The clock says h=4 m=21
